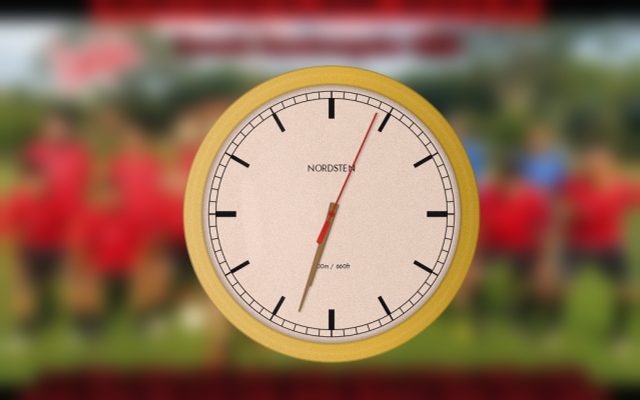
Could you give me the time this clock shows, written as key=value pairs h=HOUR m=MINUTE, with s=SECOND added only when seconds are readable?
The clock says h=6 m=33 s=4
